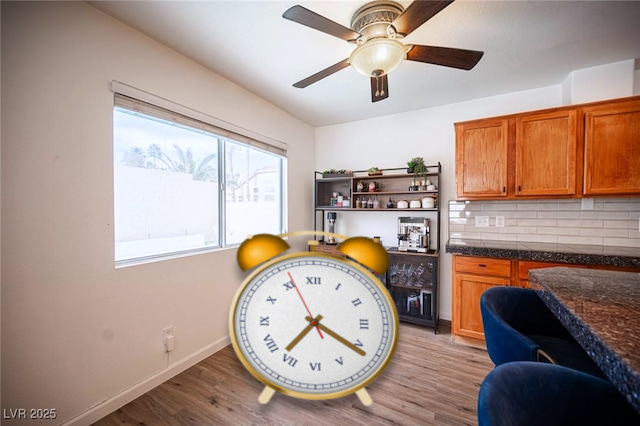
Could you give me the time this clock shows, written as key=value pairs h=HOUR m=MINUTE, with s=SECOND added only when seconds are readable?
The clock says h=7 m=20 s=56
